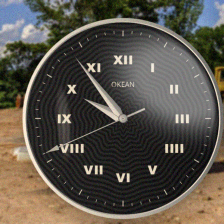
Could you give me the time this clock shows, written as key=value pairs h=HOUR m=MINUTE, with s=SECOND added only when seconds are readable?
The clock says h=9 m=53 s=41
